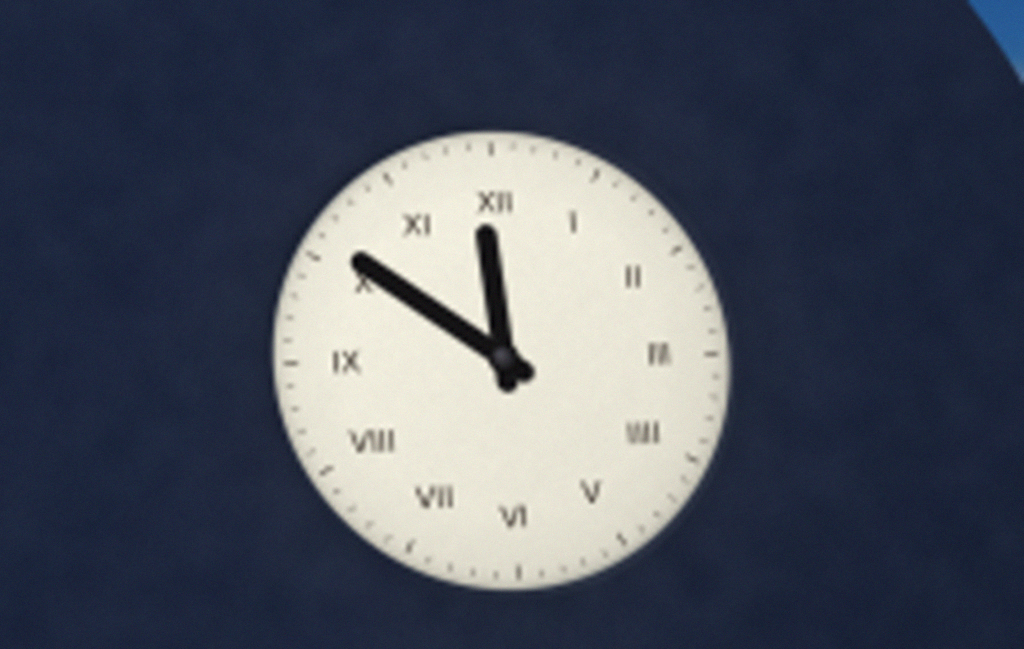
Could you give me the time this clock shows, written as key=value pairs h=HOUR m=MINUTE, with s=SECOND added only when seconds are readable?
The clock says h=11 m=51
